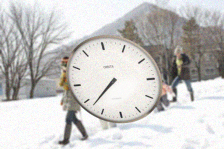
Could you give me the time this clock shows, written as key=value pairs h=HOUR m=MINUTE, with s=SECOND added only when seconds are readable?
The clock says h=7 m=38
